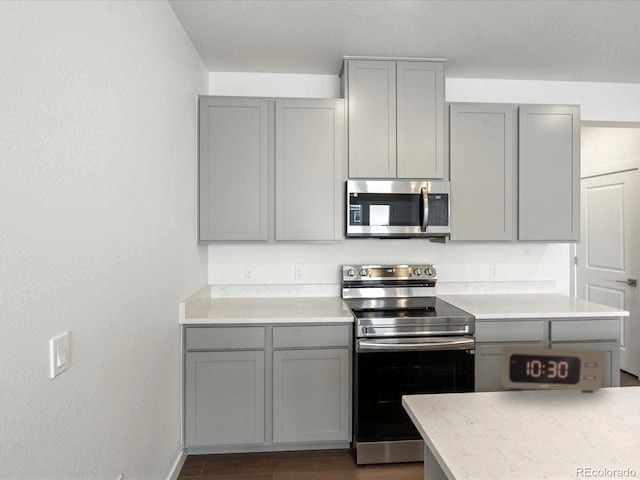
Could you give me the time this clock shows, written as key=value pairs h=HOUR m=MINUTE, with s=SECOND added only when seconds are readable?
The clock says h=10 m=30
